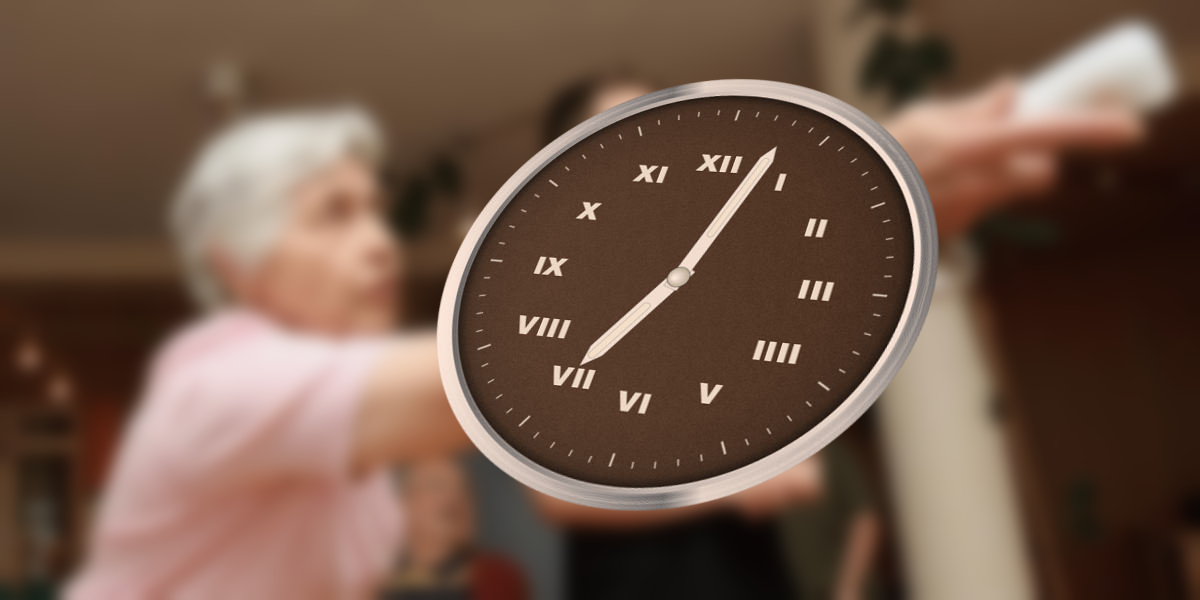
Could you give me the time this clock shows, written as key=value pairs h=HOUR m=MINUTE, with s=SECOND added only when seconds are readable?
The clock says h=7 m=3
